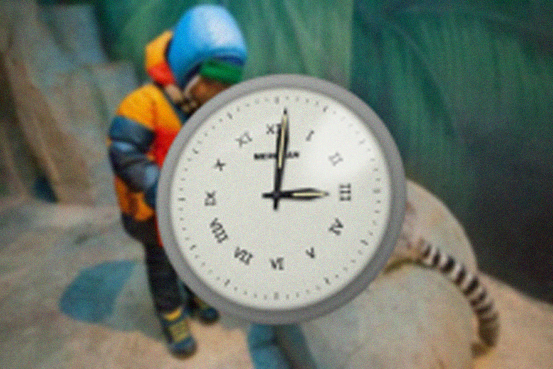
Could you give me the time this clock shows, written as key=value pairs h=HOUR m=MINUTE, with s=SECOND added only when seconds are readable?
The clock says h=3 m=1
